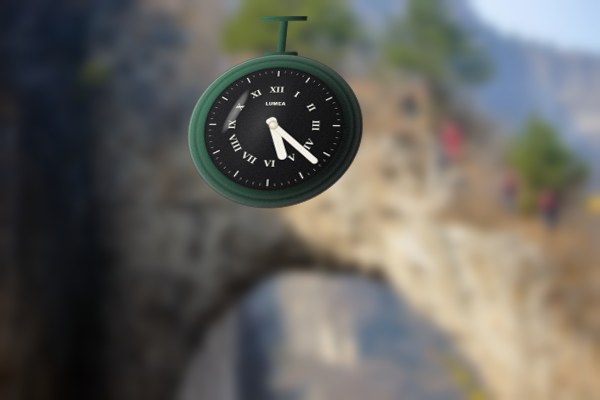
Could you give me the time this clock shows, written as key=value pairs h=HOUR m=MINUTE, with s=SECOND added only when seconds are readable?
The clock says h=5 m=22
